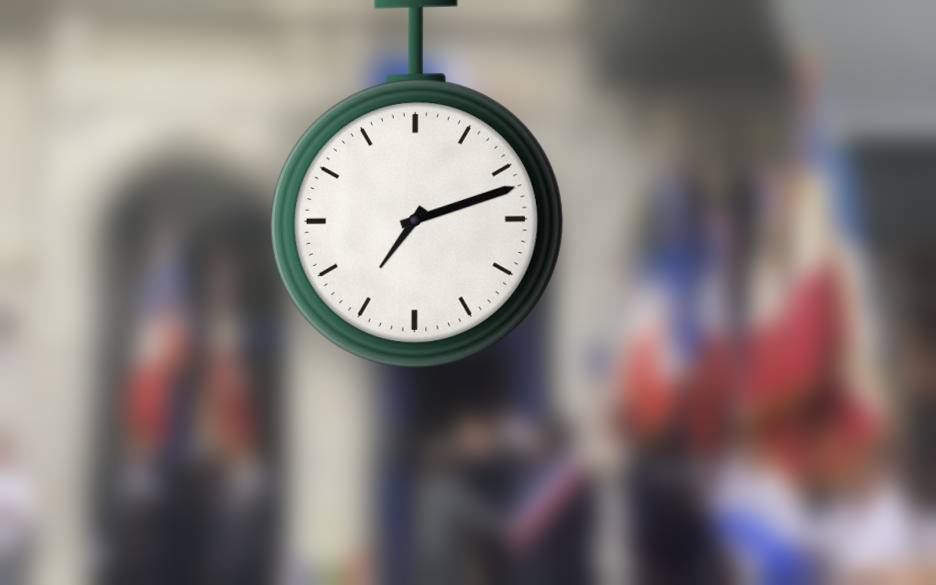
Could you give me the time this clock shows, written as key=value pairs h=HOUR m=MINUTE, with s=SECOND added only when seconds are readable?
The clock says h=7 m=12
